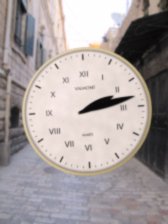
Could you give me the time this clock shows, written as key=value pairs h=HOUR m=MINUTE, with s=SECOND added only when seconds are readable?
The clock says h=2 m=13
